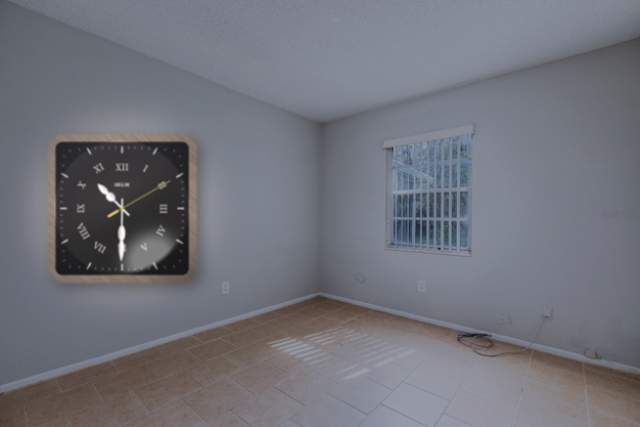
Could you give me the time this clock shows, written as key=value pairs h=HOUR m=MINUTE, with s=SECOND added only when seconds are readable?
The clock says h=10 m=30 s=10
